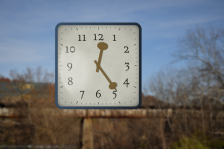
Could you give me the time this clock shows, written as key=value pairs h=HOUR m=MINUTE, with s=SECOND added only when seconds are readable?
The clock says h=12 m=24
